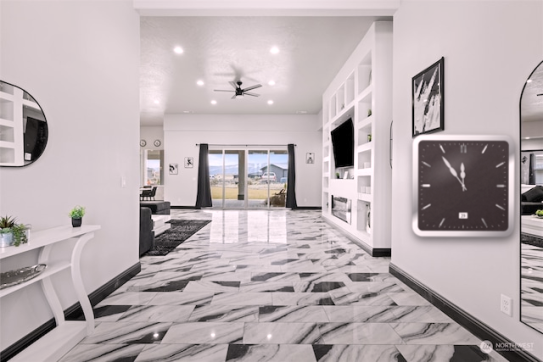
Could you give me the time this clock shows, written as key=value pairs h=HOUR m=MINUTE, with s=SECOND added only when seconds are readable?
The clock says h=11 m=54
